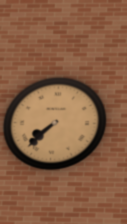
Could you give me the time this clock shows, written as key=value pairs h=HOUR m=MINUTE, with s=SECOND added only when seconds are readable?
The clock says h=7 m=37
